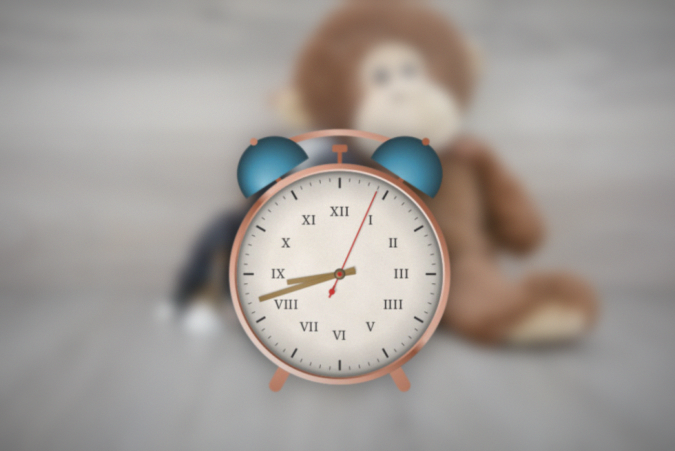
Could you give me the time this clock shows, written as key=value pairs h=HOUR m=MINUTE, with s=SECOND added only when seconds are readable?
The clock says h=8 m=42 s=4
